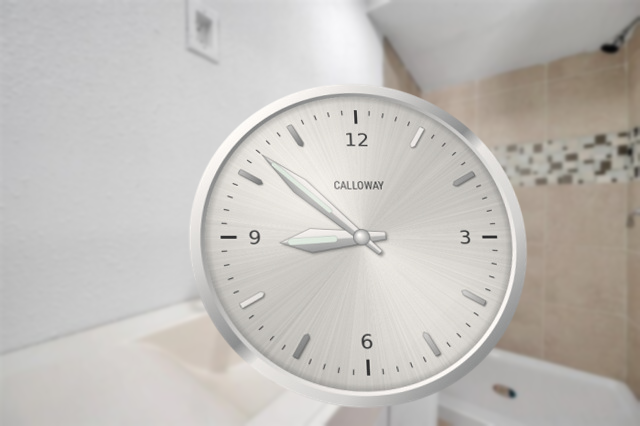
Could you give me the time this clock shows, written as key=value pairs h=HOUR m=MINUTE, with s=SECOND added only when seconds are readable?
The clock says h=8 m=52
